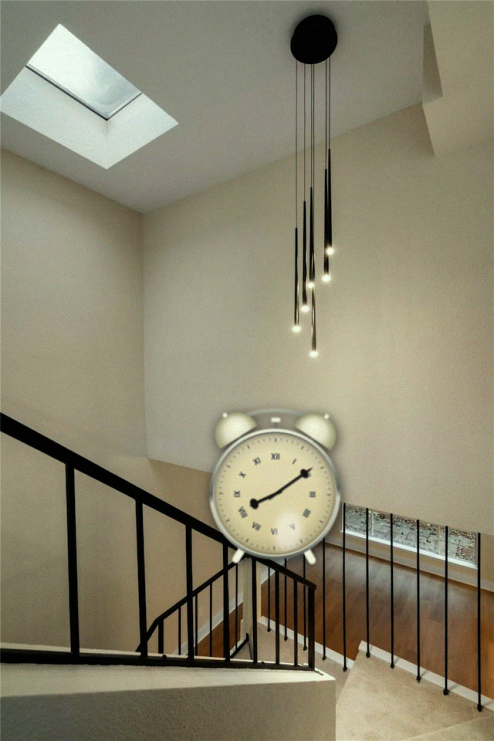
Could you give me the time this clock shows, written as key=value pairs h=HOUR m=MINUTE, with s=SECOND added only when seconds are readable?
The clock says h=8 m=9
